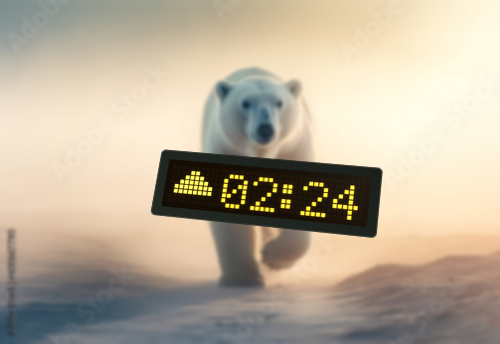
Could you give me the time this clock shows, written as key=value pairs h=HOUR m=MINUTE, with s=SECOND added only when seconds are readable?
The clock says h=2 m=24
